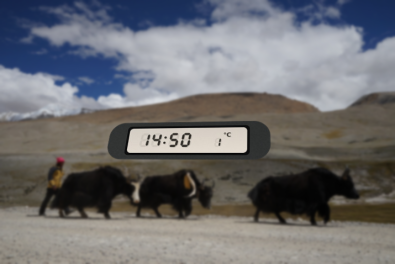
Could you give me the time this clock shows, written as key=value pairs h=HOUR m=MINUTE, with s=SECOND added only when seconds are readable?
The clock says h=14 m=50
